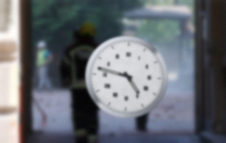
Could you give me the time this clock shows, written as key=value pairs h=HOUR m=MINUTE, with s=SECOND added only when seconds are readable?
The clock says h=4 m=47
